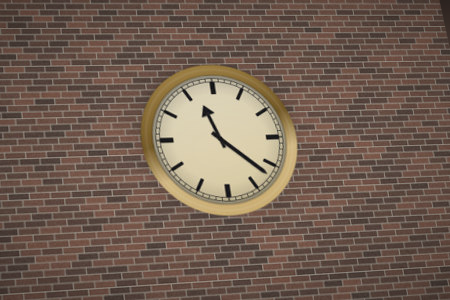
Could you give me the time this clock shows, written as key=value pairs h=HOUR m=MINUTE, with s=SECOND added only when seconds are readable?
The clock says h=11 m=22
